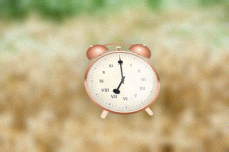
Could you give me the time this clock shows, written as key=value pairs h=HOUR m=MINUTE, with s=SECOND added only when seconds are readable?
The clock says h=7 m=0
